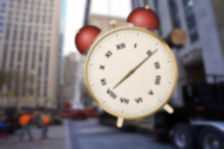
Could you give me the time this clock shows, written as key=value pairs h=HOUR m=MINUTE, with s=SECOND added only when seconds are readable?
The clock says h=8 m=11
